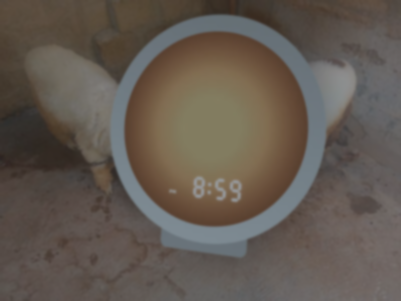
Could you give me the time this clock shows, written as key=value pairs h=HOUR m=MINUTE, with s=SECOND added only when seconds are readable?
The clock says h=8 m=59
